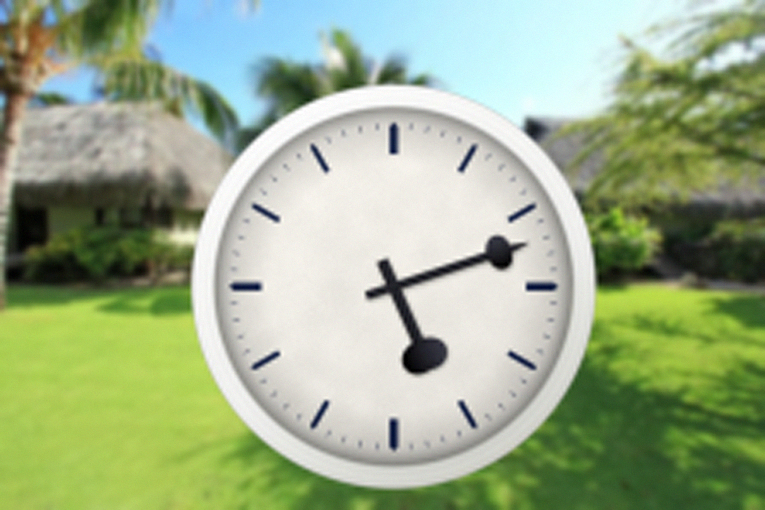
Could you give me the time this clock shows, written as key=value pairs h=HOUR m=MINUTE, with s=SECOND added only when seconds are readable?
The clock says h=5 m=12
